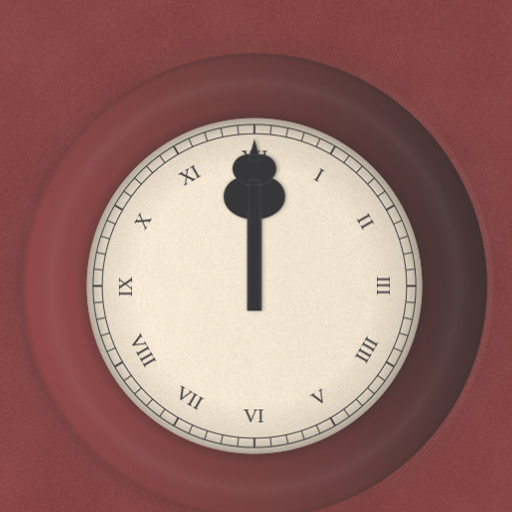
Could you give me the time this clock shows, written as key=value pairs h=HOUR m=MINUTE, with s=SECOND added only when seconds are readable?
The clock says h=12 m=0
